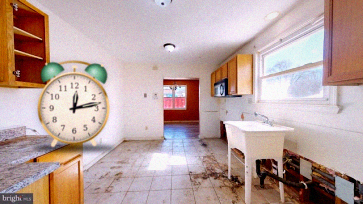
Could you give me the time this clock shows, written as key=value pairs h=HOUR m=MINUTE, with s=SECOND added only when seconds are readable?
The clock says h=12 m=13
